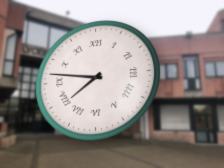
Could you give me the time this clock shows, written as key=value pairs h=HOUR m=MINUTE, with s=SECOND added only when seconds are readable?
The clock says h=7 m=47
